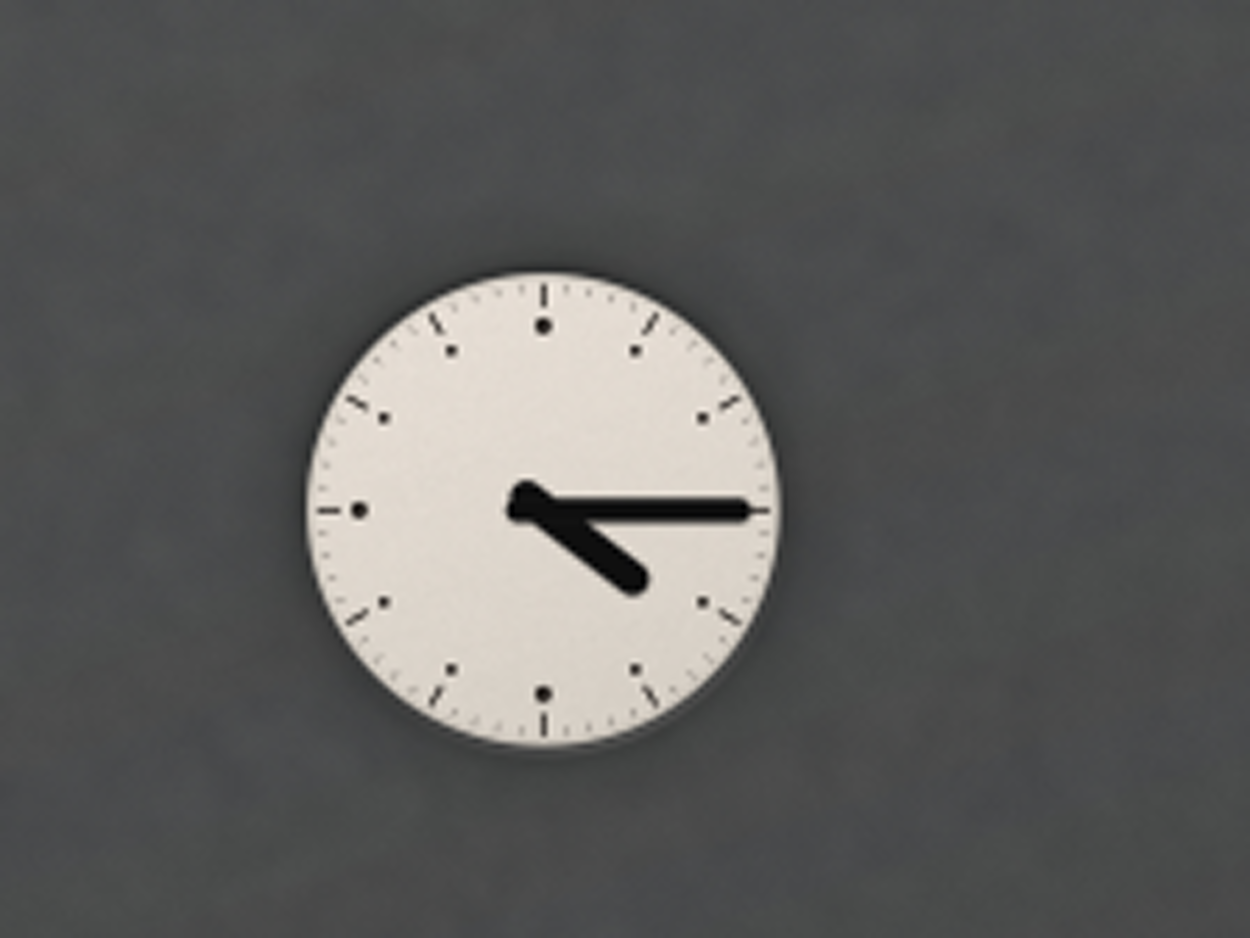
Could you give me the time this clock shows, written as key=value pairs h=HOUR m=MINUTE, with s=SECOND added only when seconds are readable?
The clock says h=4 m=15
